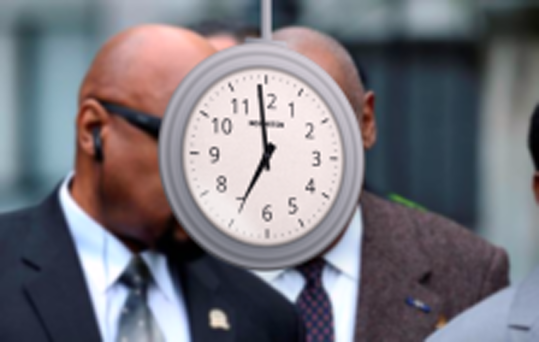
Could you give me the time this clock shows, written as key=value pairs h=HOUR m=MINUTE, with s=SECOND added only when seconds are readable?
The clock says h=6 m=59
